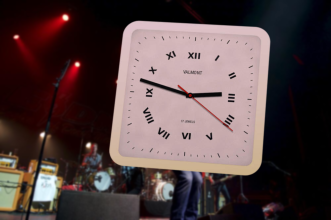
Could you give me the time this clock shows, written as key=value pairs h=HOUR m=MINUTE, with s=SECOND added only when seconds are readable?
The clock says h=2 m=47 s=21
